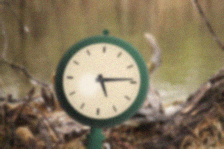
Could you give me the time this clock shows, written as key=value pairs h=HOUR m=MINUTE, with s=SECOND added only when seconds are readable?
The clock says h=5 m=14
